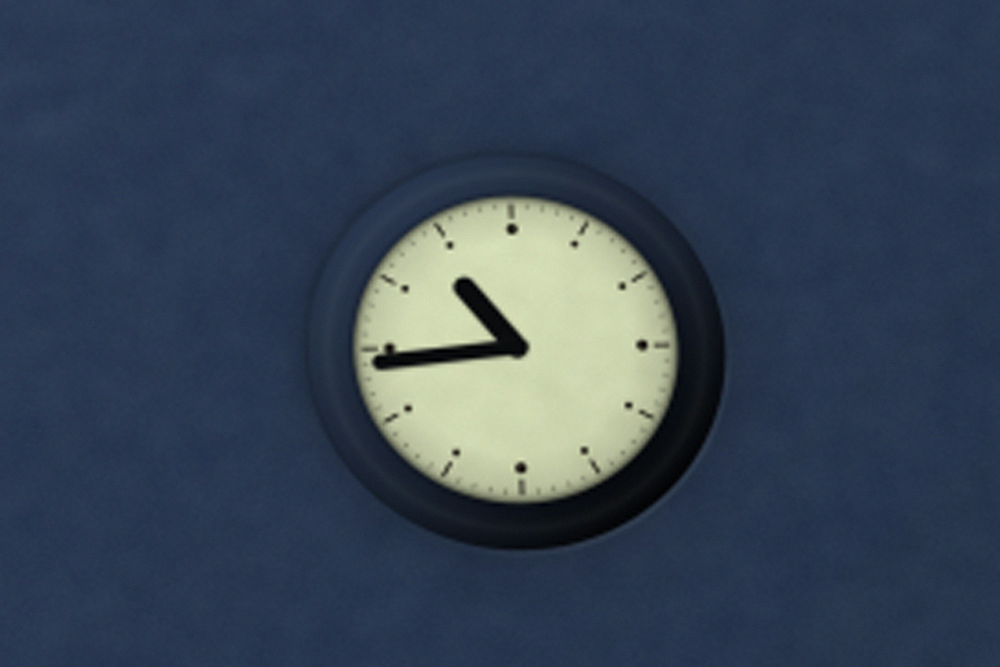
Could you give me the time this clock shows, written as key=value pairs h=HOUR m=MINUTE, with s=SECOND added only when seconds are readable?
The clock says h=10 m=44
